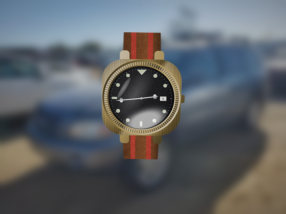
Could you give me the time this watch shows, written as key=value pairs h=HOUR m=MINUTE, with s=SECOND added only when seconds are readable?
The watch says h=2 m=44
